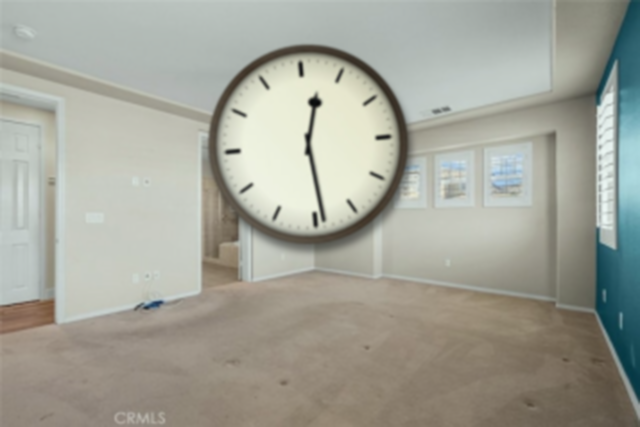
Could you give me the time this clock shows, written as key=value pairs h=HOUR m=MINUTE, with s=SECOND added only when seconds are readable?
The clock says h=12 m=29
